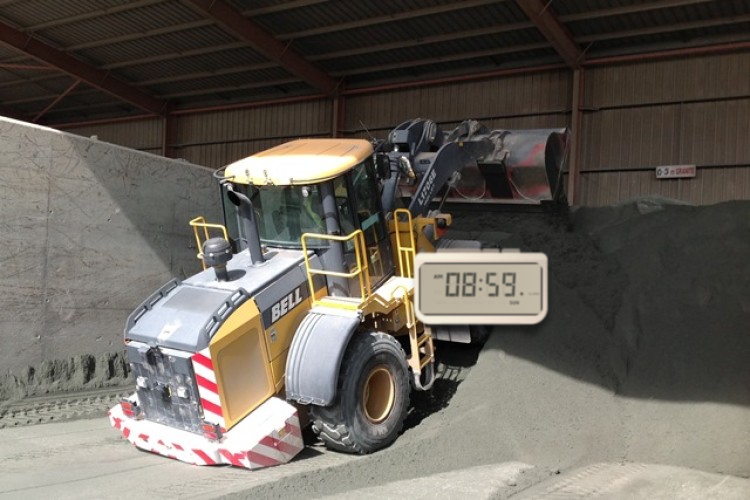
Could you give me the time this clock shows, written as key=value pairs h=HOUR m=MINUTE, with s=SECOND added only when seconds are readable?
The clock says h=8 m=59
